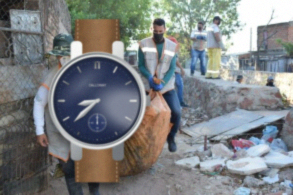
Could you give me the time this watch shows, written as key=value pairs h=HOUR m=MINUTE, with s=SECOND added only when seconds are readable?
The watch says h=8 m=38
